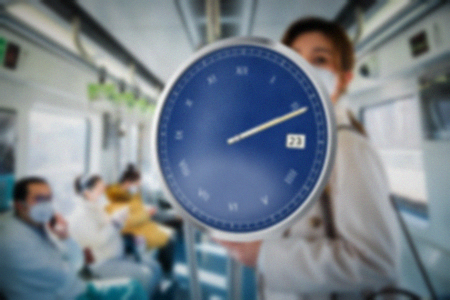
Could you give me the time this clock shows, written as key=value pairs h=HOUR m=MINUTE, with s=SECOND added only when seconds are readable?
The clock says h=2 m=11
